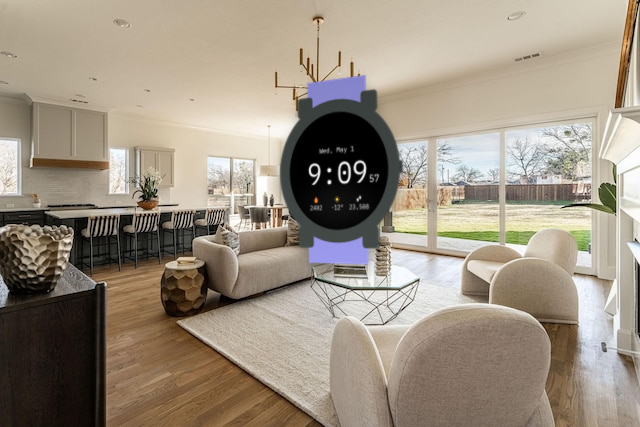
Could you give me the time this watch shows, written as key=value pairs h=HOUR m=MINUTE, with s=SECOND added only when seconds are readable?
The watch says h=9 m=9 s=57
